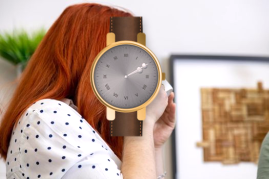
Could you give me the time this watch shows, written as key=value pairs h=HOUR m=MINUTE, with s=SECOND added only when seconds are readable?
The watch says h=2 m=10
